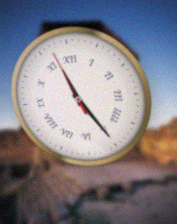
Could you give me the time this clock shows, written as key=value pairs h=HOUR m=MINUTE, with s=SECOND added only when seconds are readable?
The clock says h=11 m=24 s=57
